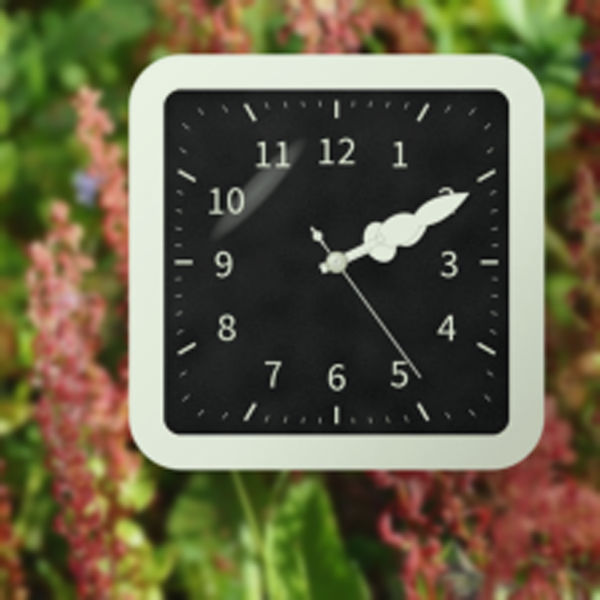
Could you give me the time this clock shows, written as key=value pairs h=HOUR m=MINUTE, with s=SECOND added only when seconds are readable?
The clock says h=2 m=10 s=24
